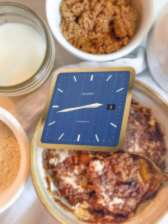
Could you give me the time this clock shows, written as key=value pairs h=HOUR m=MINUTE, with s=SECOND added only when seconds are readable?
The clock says h=2 m=43
